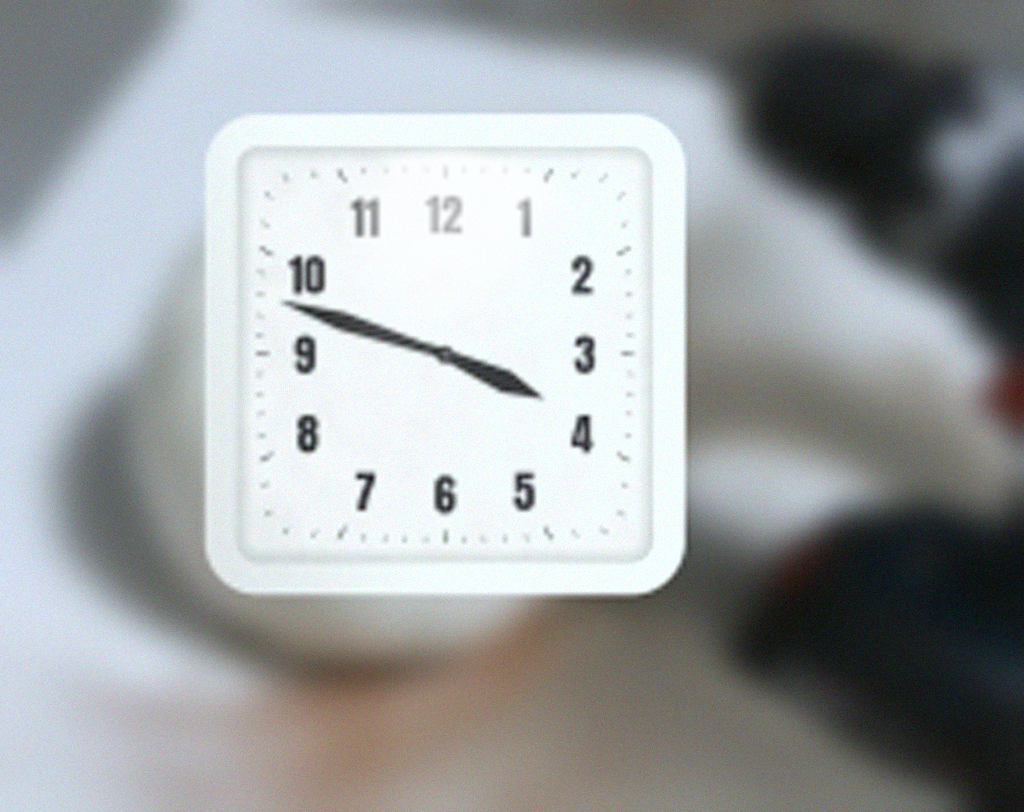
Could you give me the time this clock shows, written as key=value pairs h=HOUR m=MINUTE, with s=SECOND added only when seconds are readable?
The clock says h=3 m=48
